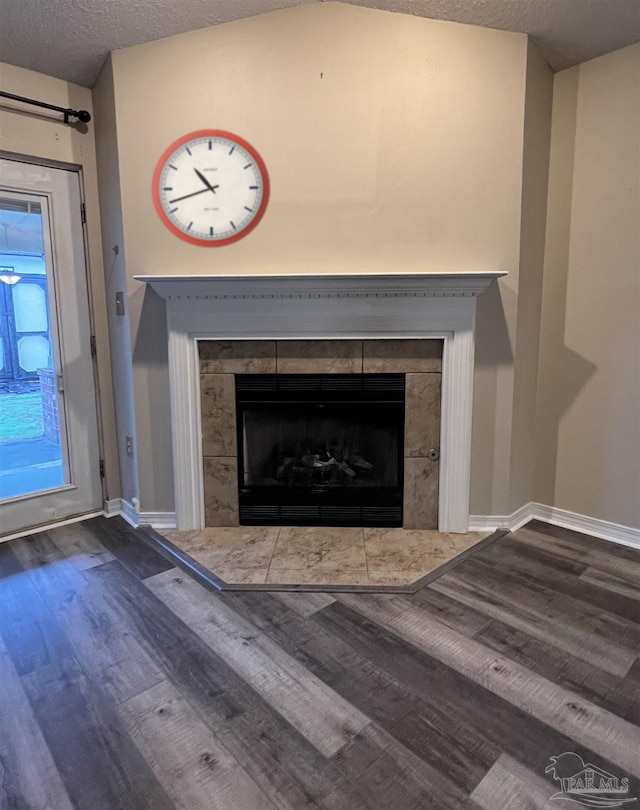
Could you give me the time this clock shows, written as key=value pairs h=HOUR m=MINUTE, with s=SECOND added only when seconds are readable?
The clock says h=10 m=42
